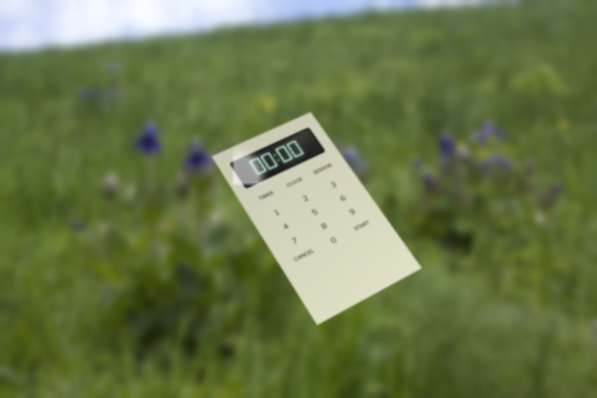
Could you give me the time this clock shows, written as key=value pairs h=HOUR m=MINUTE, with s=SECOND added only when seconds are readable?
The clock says h=0 m=0
